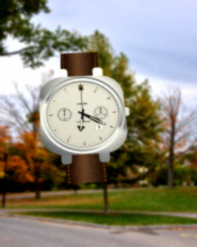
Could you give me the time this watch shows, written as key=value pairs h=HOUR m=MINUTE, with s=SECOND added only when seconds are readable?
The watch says h=6 m=20
